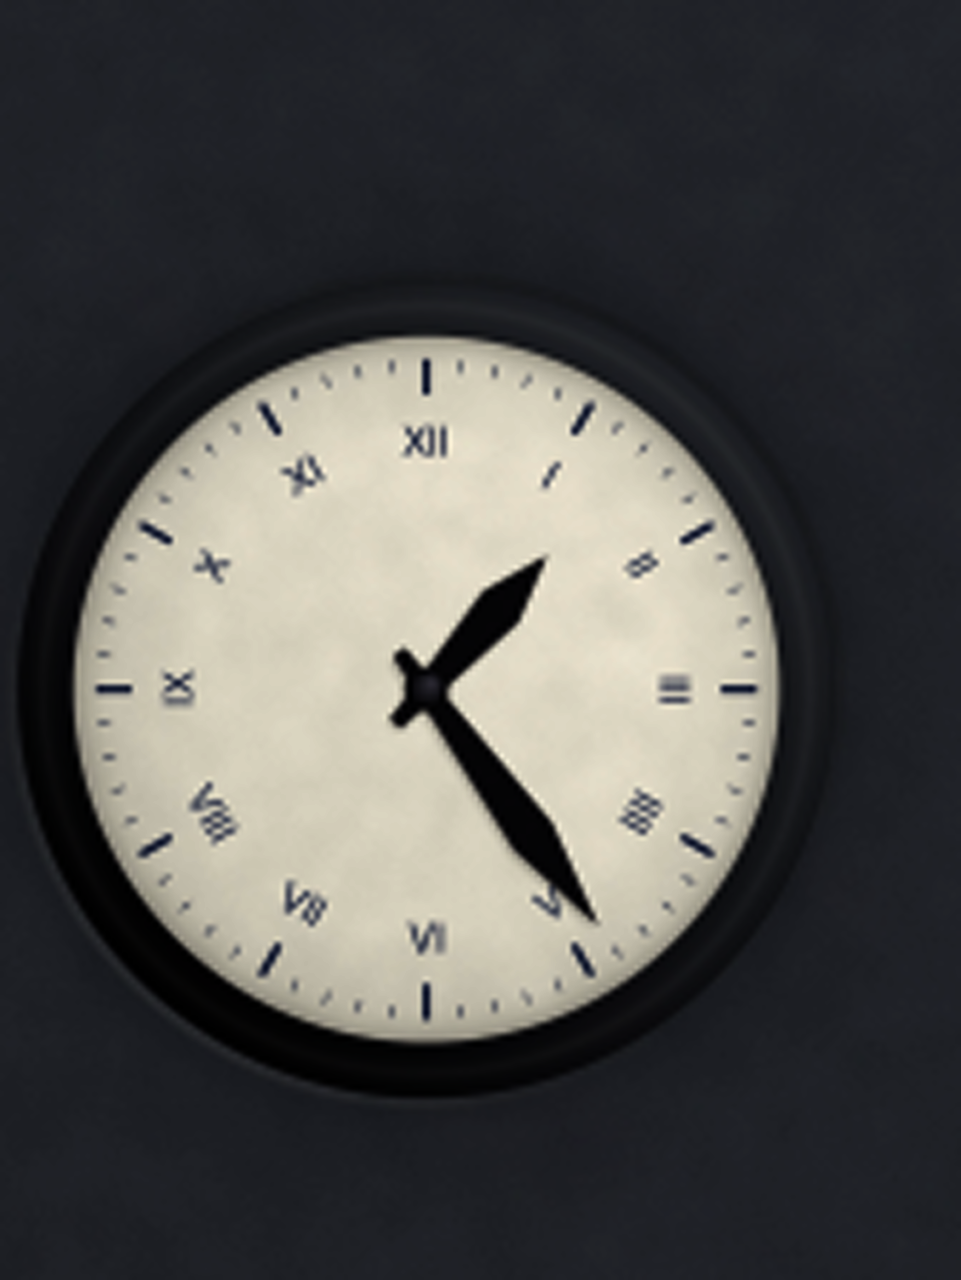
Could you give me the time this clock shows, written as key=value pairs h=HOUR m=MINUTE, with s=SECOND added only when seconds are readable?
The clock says h=1 m=24
